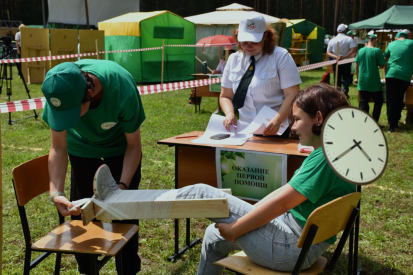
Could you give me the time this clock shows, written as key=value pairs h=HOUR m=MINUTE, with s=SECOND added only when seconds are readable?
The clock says h=4 m=40
